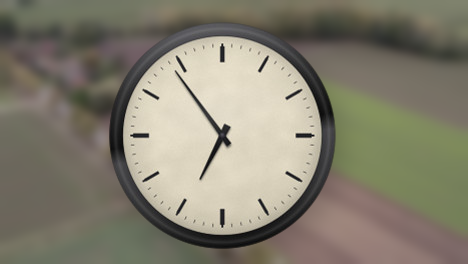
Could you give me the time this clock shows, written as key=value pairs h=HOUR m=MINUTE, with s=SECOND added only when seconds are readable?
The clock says h=6 m=54
